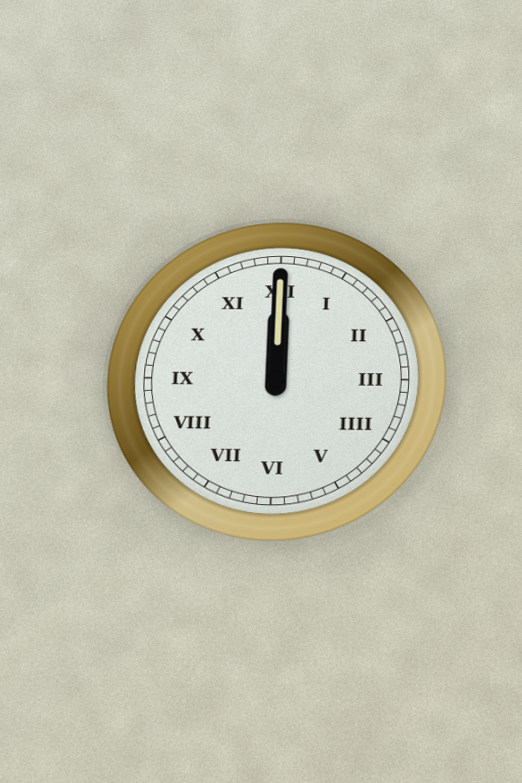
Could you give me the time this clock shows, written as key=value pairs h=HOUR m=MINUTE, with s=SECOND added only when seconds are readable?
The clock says h=12 m=0
